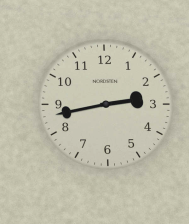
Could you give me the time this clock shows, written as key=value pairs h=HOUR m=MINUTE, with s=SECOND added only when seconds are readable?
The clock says h=2 m=43
